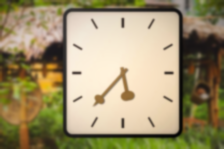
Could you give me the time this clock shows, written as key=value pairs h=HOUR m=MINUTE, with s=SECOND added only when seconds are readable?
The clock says h=5 m=37
